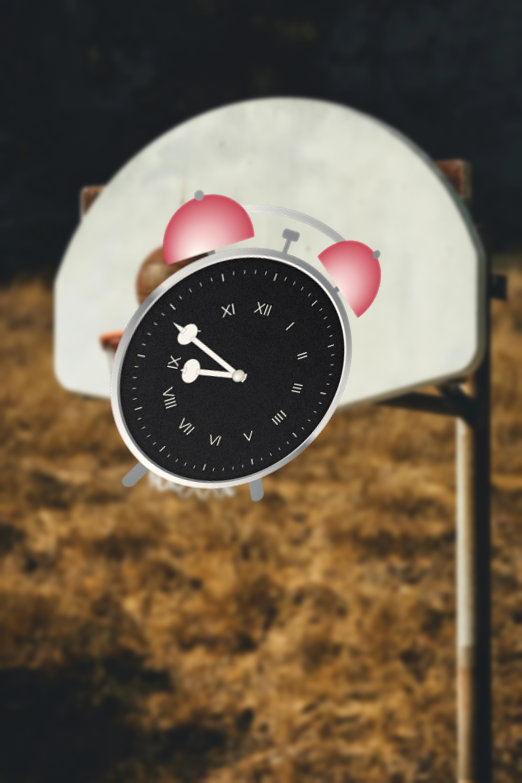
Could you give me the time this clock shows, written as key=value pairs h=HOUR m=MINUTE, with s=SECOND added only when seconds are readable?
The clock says h=8 m=49
